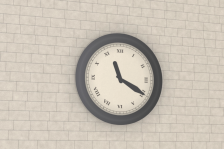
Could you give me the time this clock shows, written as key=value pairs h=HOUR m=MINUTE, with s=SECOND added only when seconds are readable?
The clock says h=11 m=20
